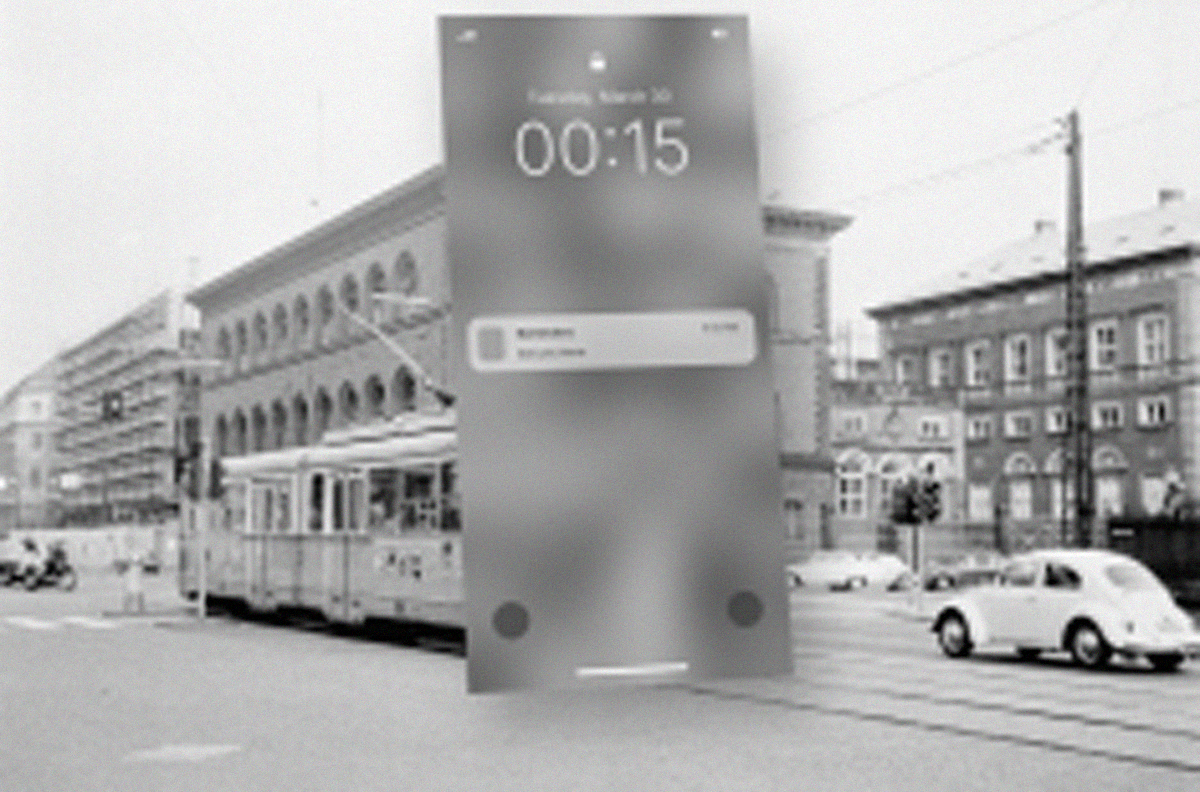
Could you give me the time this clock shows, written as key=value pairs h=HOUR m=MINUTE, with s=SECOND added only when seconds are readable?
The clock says h=0 m=15
